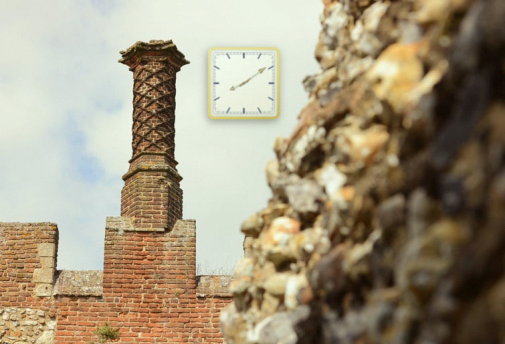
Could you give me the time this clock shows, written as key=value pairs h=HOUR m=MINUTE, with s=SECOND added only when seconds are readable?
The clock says h=8 m=9
